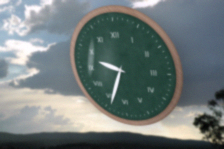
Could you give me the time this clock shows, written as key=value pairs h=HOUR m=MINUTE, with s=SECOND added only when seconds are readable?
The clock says h=9 m=34
